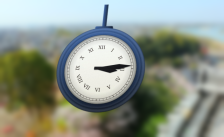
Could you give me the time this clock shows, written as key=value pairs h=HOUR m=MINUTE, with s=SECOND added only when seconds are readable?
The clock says h=3 m=14
